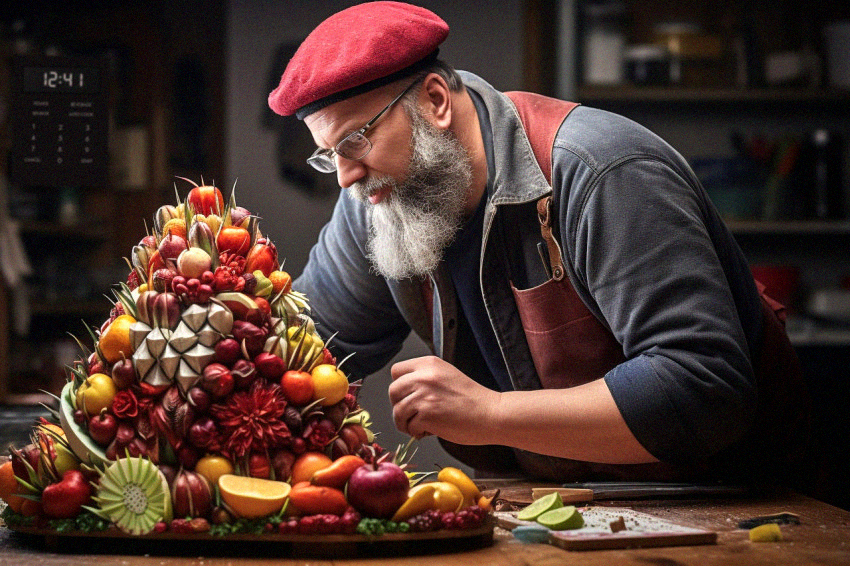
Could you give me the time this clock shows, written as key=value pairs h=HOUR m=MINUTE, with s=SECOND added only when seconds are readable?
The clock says h=12 m=41
